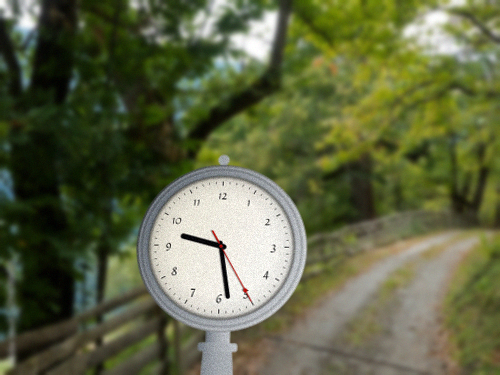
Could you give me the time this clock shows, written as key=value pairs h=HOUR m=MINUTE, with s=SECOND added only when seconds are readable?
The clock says h=9 m=28 s=25
